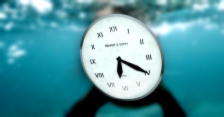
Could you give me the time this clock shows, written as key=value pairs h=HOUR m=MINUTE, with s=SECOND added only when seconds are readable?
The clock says h=6 m=20
